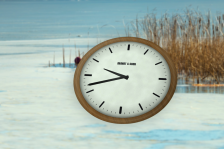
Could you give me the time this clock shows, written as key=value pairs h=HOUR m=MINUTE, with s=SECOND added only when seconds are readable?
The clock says h=9 m=42
